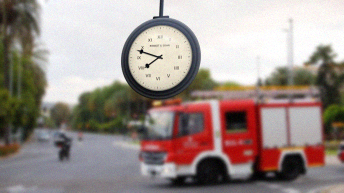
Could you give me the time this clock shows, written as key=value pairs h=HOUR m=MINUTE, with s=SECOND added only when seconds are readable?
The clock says h=7 m=48
